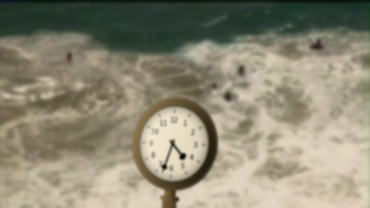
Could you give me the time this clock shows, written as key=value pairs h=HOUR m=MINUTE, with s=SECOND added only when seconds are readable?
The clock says h=4 m=33
